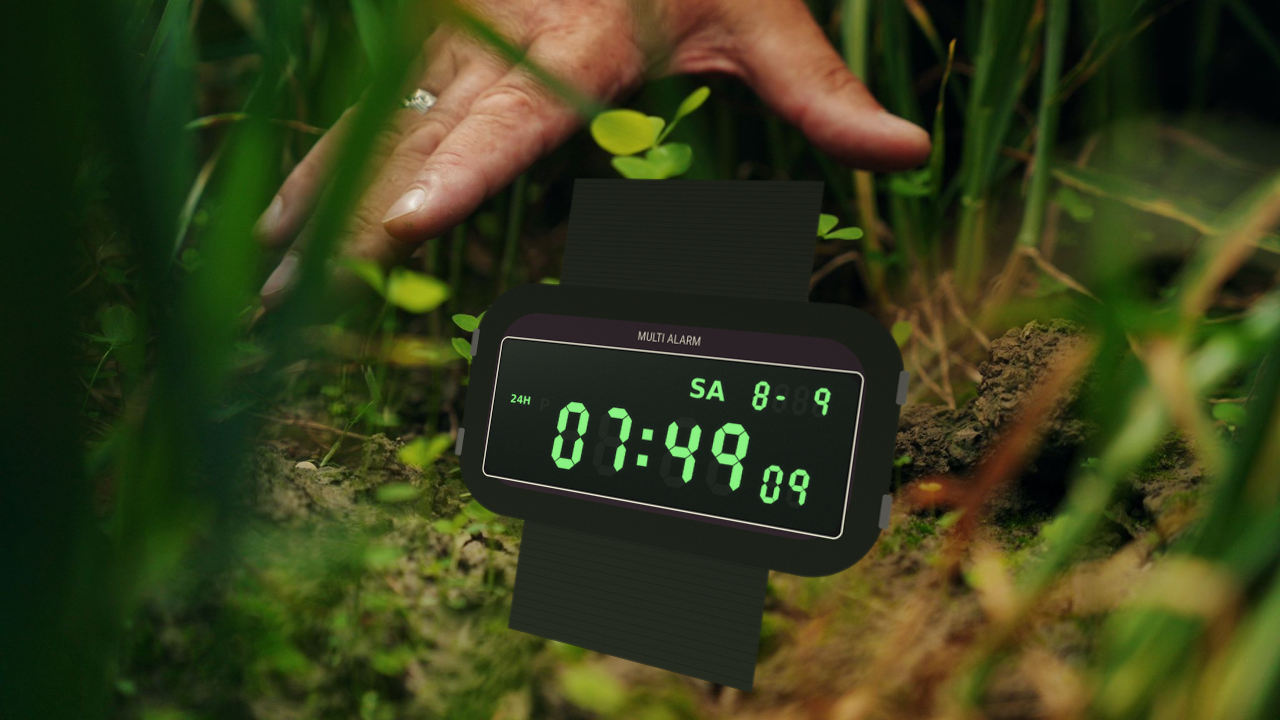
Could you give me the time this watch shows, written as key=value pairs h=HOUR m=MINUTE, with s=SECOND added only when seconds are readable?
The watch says h=7 m=49 s=9
